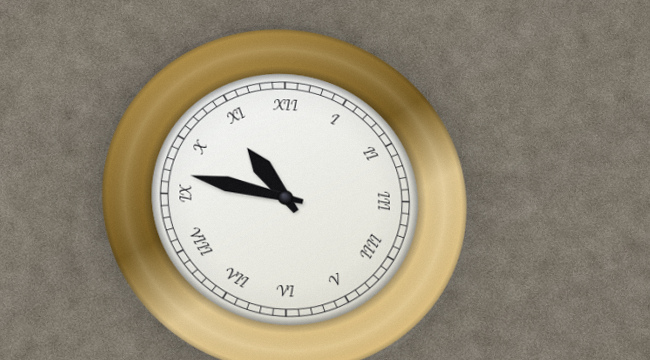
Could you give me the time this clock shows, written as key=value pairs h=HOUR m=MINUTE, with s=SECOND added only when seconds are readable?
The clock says h=10 m=47
